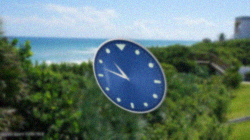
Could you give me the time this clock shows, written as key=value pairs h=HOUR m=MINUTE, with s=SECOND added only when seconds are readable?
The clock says h=10 m=48
